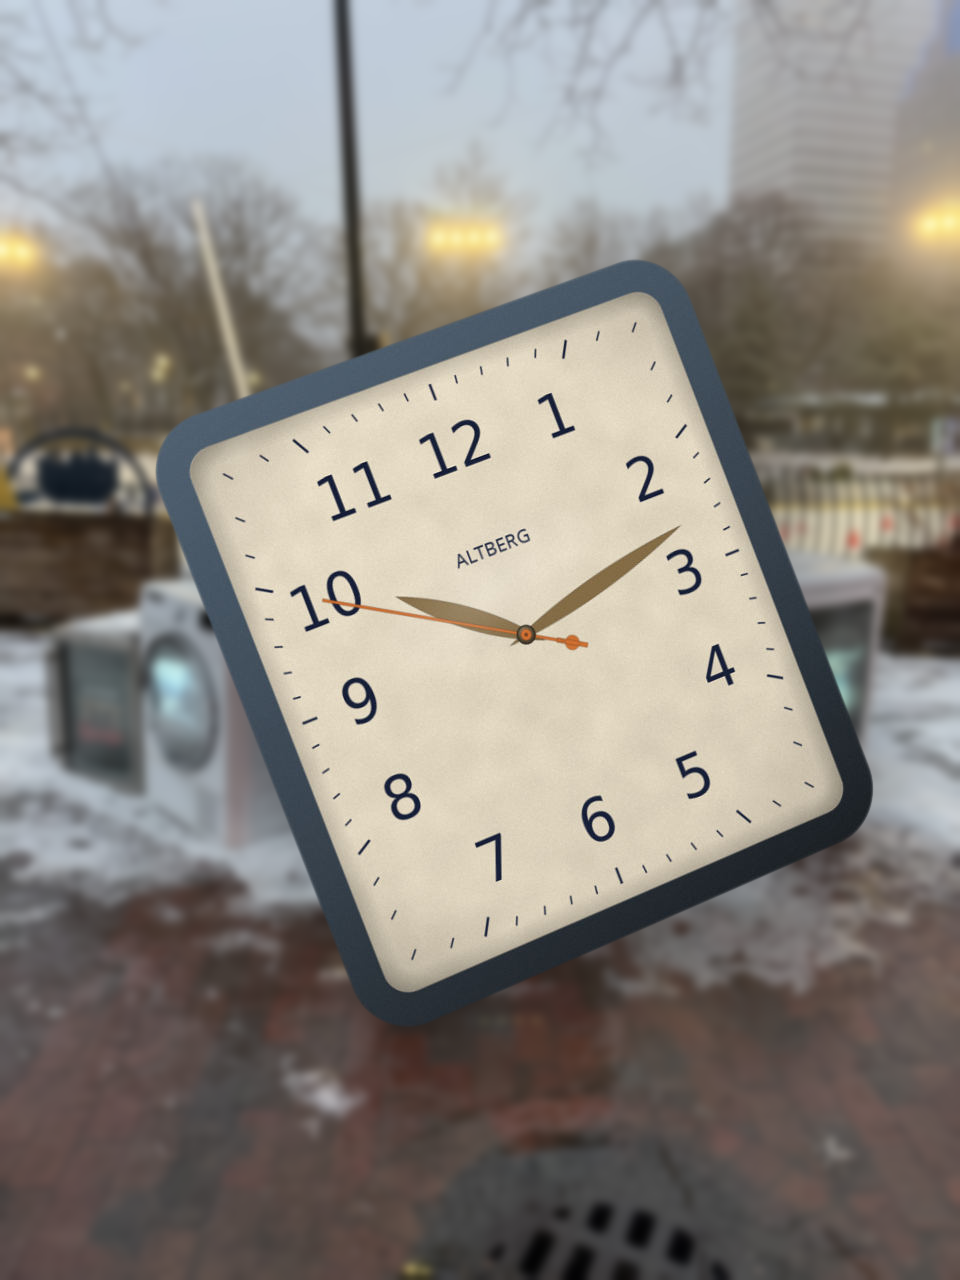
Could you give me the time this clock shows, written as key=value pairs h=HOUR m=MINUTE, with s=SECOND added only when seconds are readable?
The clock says h=10 m=12 s=50
